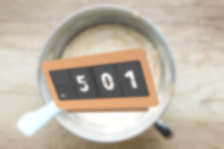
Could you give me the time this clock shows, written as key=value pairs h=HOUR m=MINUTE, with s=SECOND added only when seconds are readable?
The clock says h=5 m=1
